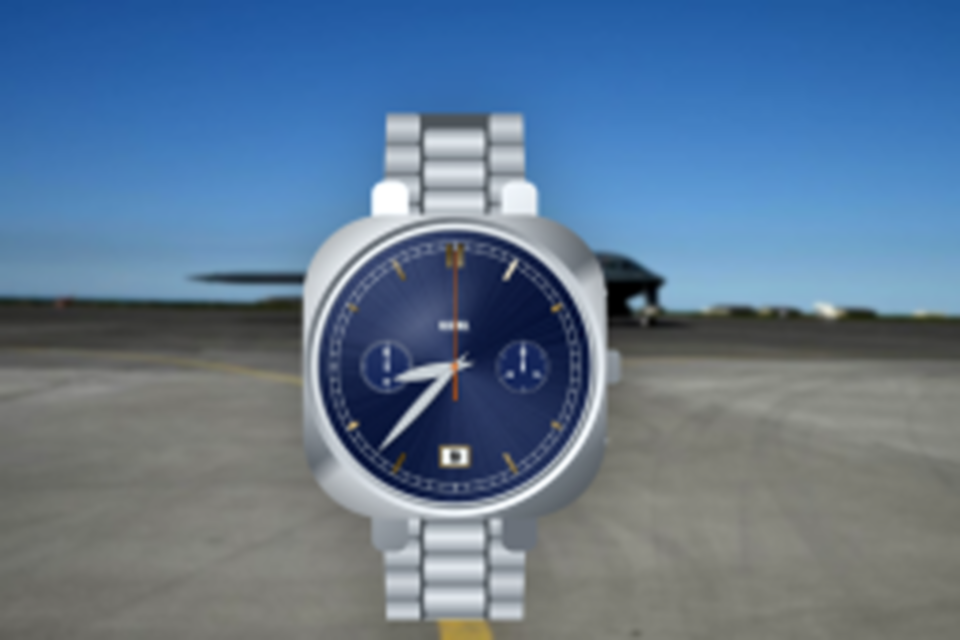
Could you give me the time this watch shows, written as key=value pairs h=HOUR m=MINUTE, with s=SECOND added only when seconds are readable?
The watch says h=8 m=37
